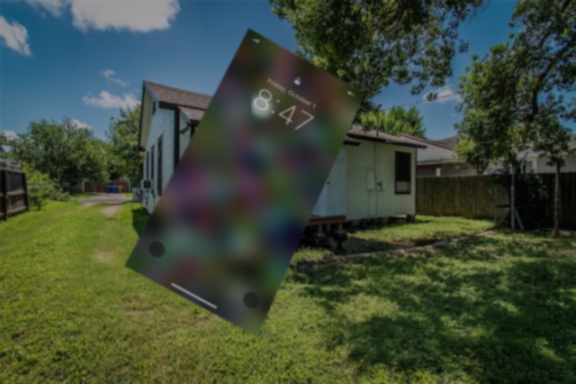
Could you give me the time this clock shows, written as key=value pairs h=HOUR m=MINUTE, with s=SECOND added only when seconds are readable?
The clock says h=8 m=47
